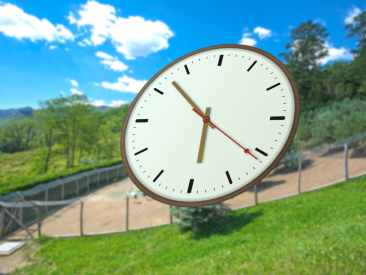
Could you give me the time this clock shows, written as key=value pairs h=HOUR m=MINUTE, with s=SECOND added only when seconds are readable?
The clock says h=5 m=52 s=21
